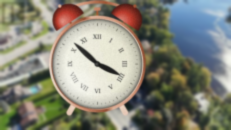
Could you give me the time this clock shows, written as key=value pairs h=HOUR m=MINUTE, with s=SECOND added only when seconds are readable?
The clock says h=3 m=52
